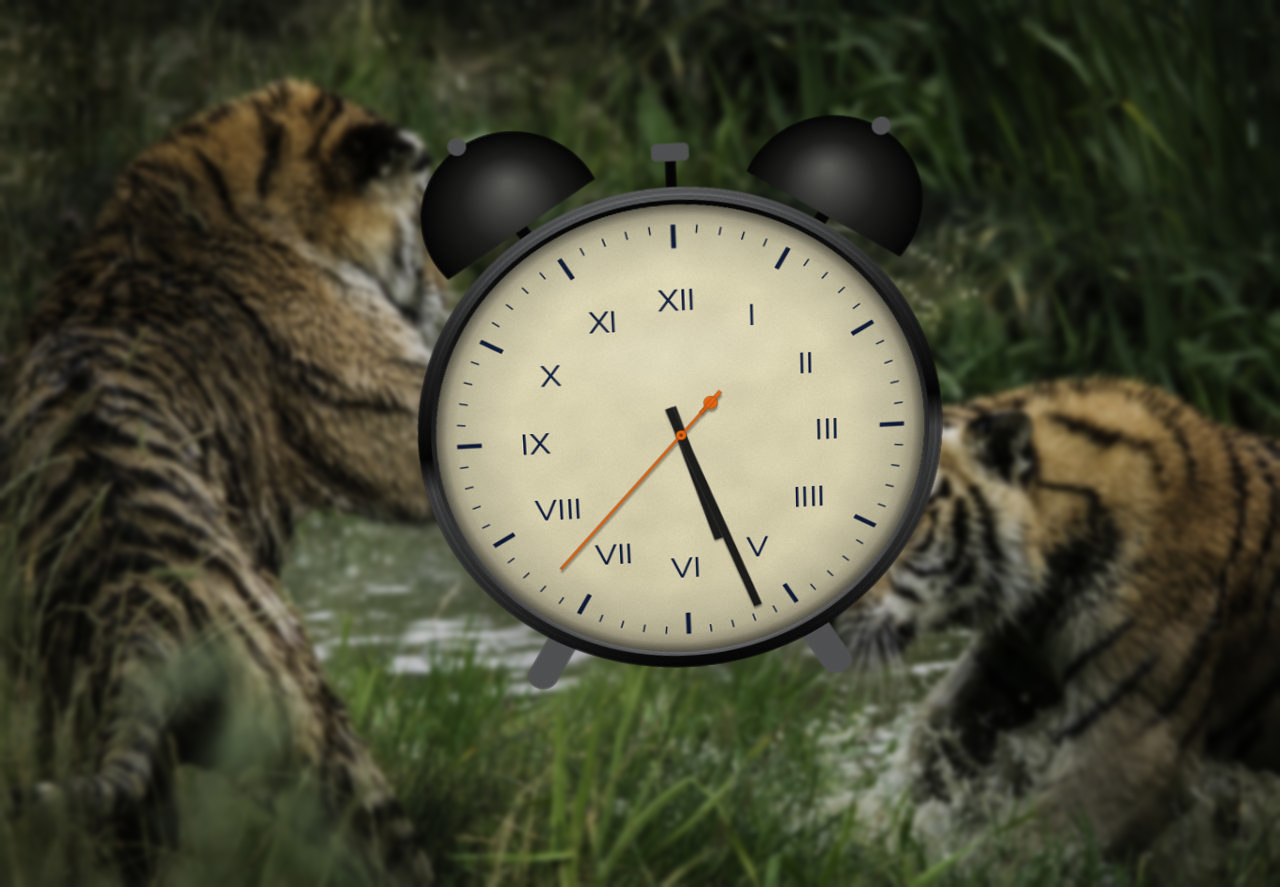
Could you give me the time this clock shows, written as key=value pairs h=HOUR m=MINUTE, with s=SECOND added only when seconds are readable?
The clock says h=5 m=26 s=37
